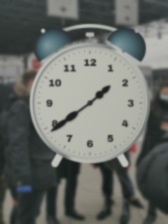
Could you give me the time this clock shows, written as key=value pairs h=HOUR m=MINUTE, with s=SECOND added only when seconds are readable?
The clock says h=1 m=39
